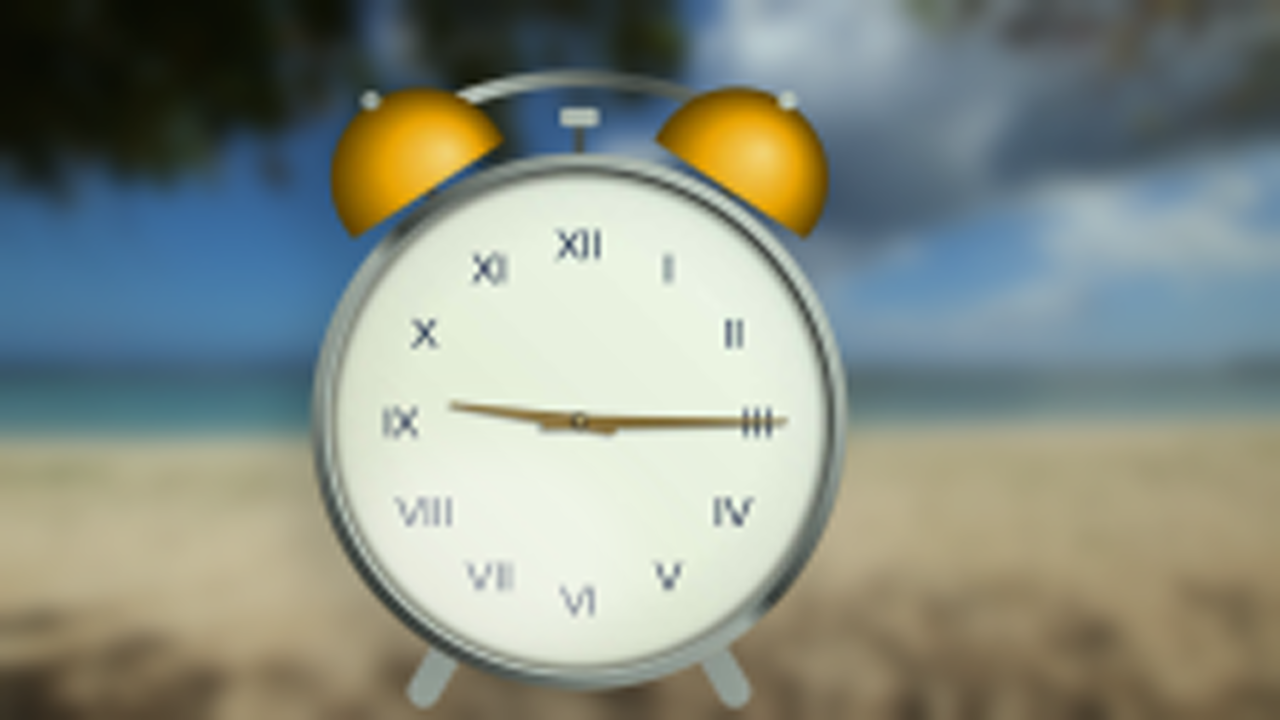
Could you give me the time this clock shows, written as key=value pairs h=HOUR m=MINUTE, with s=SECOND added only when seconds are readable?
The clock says h=9 m=15
